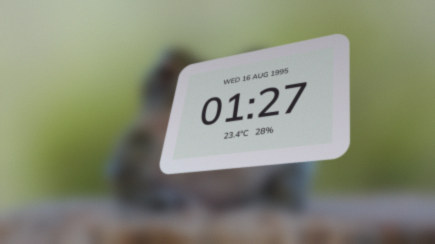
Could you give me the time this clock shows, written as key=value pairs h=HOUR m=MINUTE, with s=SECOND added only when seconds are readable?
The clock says h=1 m=27
